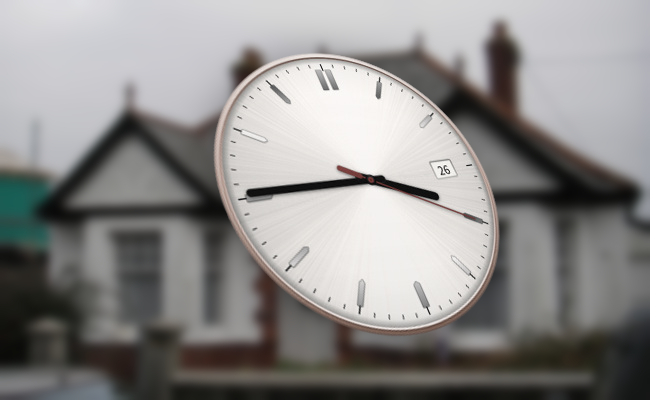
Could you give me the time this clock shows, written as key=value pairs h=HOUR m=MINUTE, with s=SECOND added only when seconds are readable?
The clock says h=3 m=45 s=20
